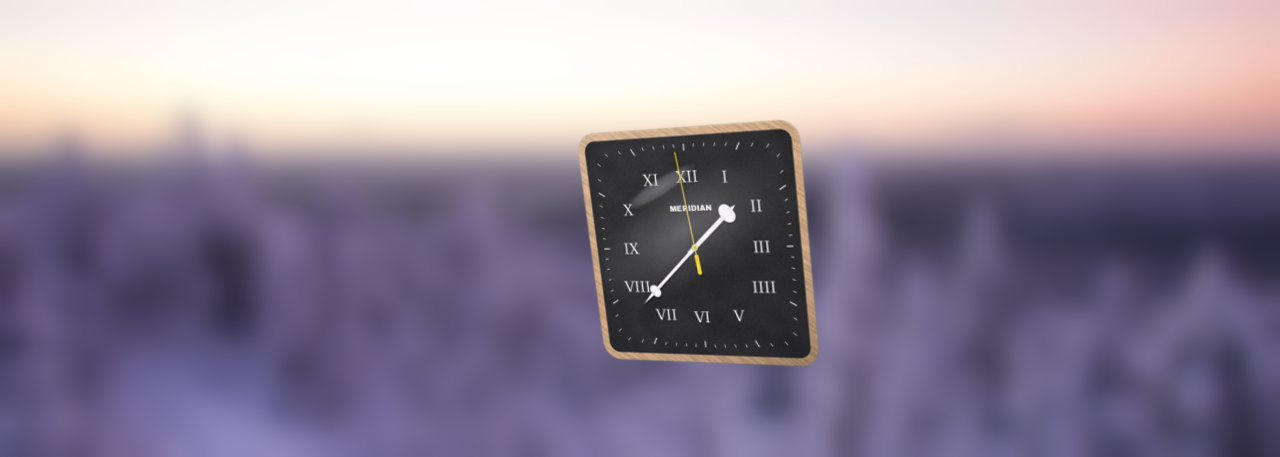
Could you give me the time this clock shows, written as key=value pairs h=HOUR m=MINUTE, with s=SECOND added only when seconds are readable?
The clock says h=1 m=37 s=59
